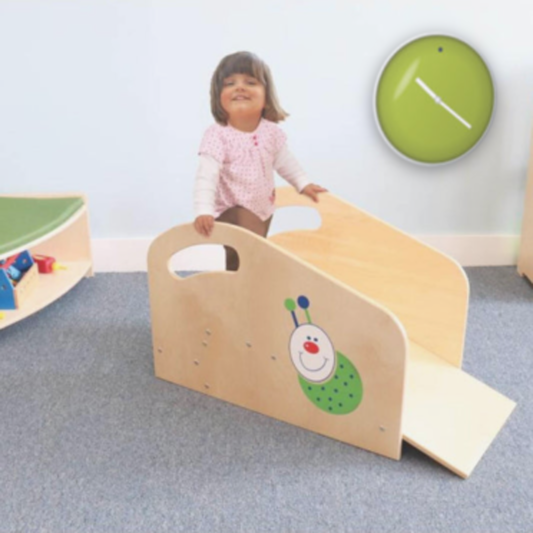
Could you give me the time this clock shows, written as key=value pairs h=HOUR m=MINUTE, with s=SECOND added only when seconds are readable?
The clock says h=10 m=21
